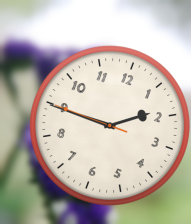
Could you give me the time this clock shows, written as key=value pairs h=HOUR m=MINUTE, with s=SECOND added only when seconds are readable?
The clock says h=1 m=44 s=45
